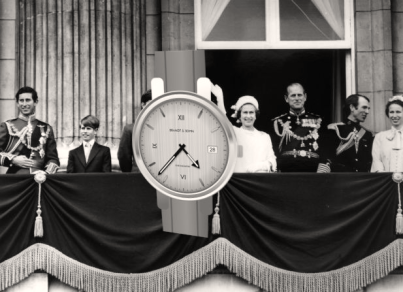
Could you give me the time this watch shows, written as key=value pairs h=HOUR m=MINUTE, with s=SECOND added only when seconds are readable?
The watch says h=4 m=37
